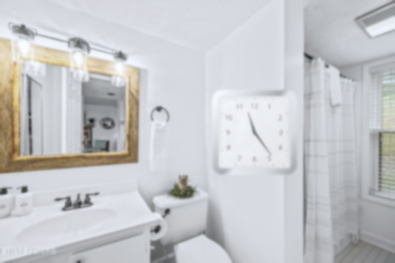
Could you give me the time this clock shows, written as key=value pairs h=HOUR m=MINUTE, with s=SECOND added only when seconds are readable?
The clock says h=11 m=24
